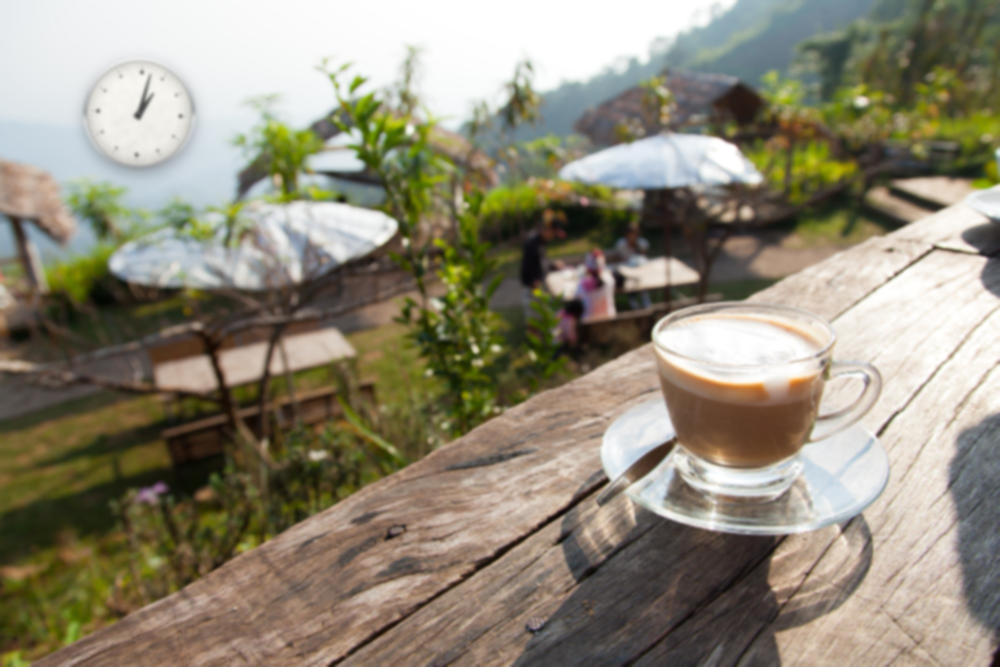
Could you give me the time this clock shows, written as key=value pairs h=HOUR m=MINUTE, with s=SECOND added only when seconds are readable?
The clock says h=1 m=2
